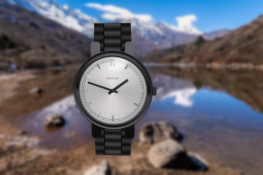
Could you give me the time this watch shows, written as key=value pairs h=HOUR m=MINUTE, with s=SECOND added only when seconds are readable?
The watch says h=1 m=48
